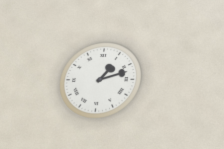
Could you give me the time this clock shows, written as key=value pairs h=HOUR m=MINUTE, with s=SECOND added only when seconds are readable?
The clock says h=1 m=12
